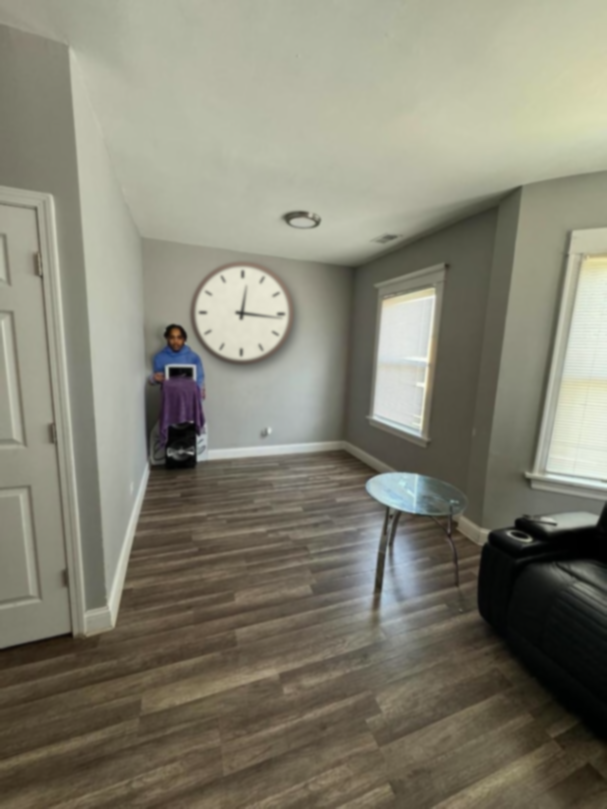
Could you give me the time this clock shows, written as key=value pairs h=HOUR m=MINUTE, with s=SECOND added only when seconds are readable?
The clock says h=12 m=16
